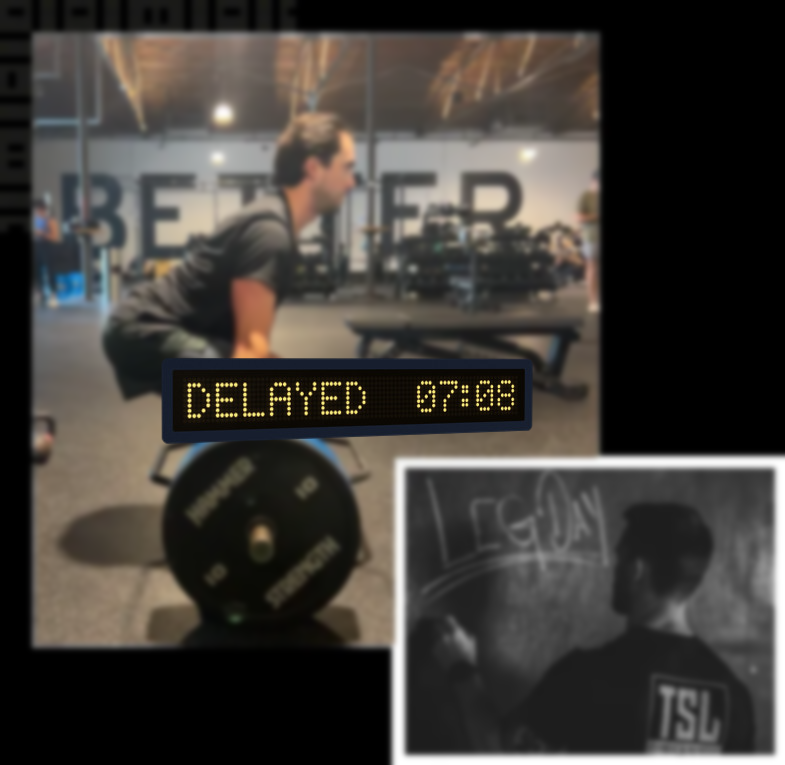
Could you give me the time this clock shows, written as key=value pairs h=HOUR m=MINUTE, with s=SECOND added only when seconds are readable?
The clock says h=7 m=8
